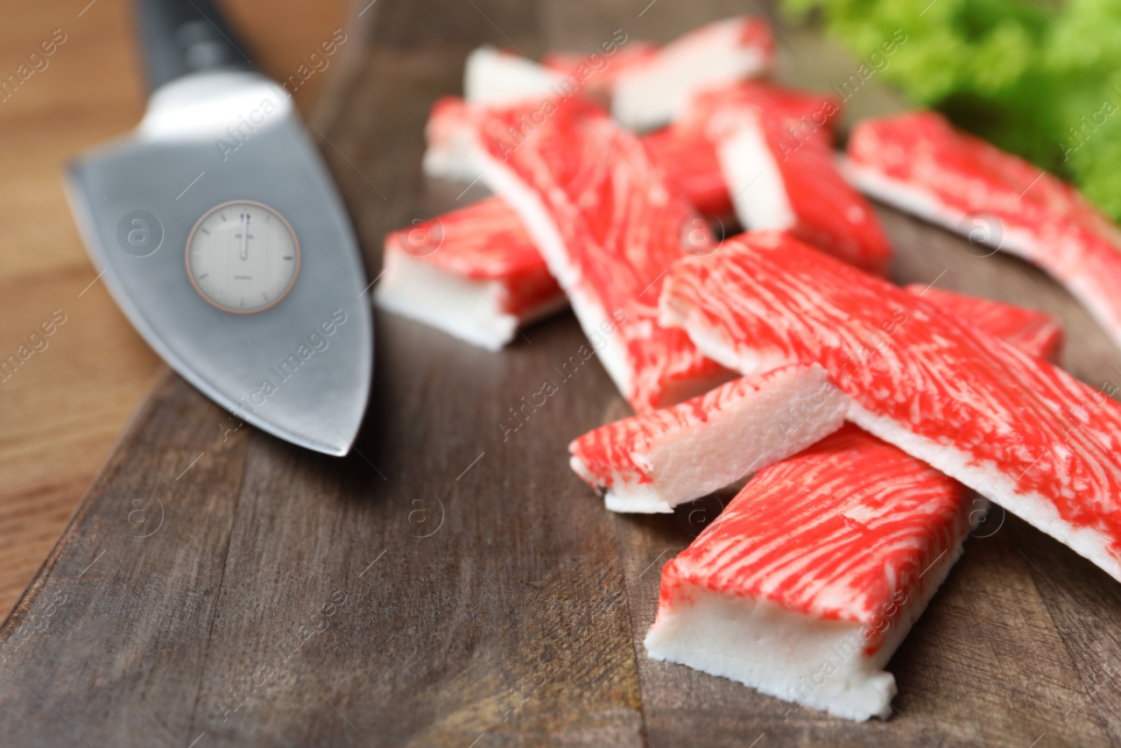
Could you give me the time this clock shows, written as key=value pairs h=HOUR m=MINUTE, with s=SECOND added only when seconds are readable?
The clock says h=12 m=0
